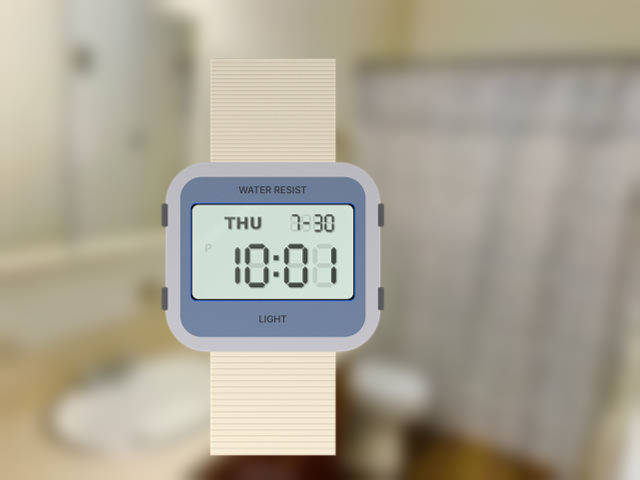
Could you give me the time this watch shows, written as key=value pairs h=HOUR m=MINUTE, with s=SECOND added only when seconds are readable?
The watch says h=10 m=1
